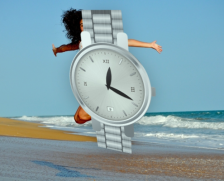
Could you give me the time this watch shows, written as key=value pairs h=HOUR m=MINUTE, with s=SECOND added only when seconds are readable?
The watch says h=12 m=19
